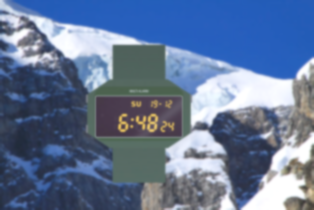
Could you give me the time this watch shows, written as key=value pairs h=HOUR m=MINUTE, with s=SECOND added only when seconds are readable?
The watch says h=6 m=48 s=24
